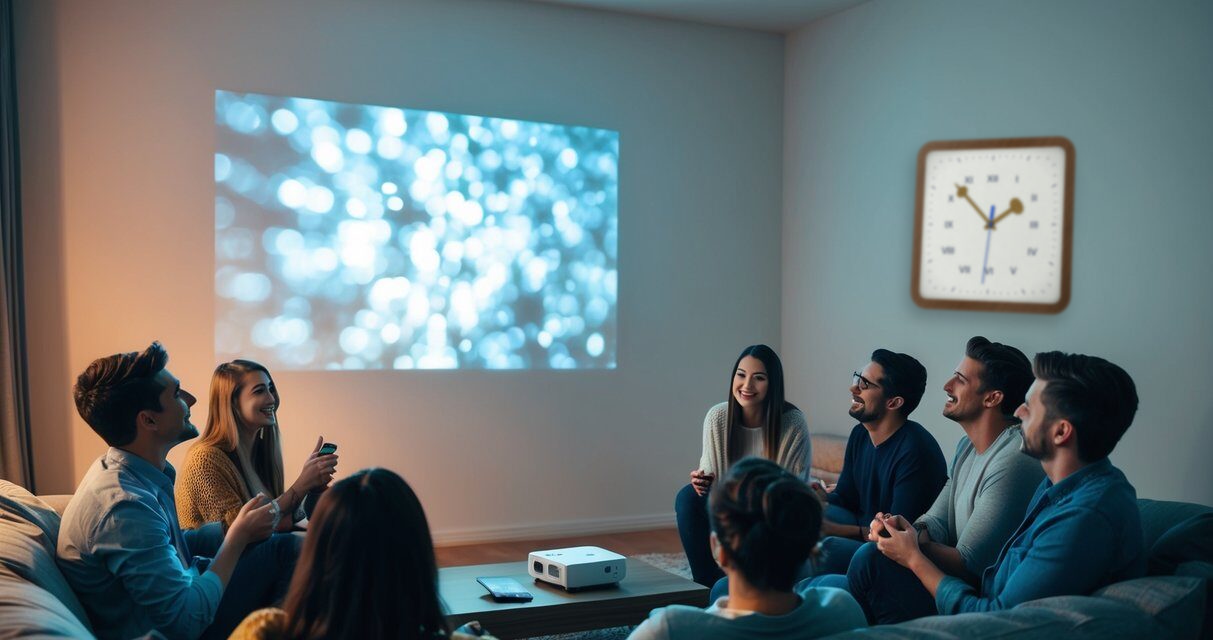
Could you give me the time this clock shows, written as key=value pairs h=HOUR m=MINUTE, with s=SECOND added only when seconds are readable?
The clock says h=1 m=52 s=31
